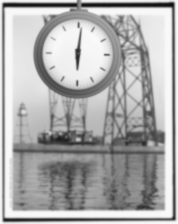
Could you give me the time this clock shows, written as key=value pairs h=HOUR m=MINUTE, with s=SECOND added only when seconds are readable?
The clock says h=6 m=1
